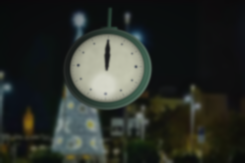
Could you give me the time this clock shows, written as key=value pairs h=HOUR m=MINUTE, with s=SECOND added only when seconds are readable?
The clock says h=12 m=0
